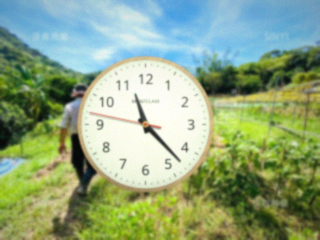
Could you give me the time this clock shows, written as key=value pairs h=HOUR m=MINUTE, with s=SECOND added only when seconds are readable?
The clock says h=11 m=22 s=47
